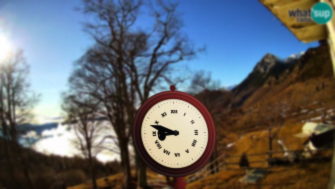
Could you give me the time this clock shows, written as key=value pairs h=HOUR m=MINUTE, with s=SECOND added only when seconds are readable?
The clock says h=8 m=48
